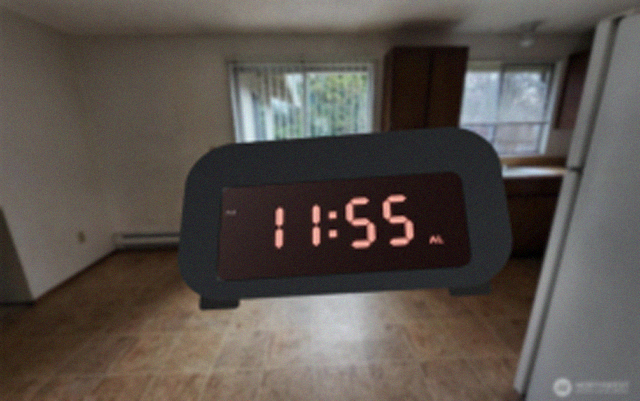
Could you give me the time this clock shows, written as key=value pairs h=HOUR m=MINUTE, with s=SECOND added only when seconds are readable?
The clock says h=11 m=55
